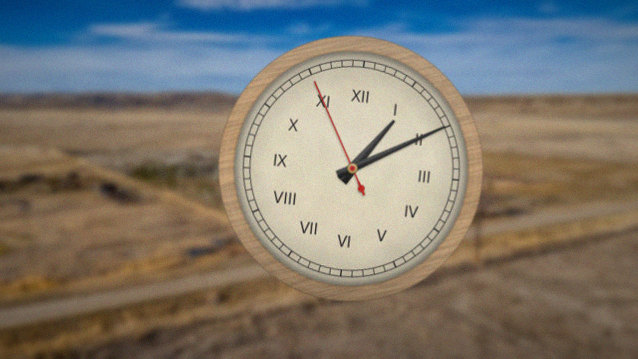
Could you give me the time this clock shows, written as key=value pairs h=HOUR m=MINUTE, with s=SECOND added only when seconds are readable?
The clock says h=1 m=9 s=55
